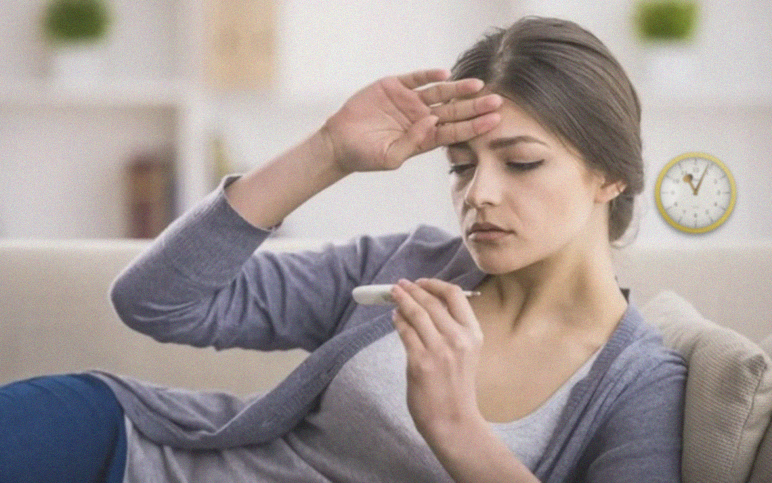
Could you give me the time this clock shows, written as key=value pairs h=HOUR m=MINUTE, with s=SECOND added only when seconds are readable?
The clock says h=11 m=4
